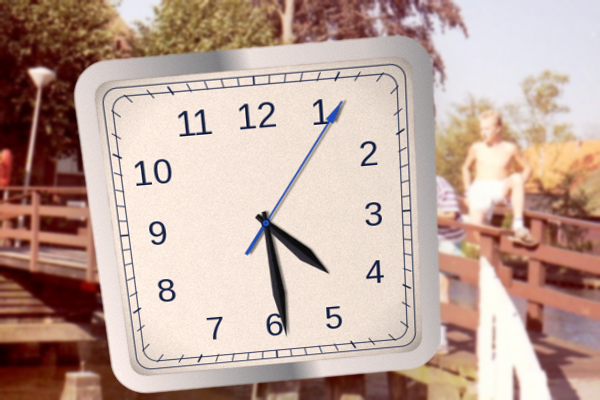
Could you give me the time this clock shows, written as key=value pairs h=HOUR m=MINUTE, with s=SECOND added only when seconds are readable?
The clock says h=4 m=29 s=6
